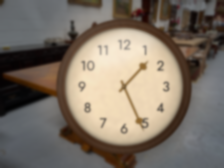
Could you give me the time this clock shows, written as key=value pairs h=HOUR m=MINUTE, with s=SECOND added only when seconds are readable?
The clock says h=1 m=26
